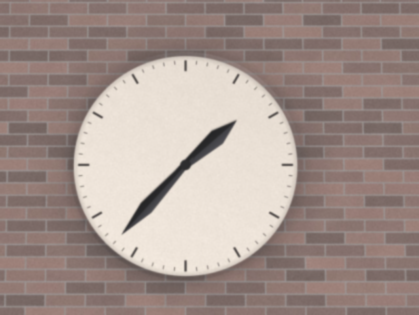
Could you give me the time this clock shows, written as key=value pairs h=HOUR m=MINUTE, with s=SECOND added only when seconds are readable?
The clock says h=1 m=37
